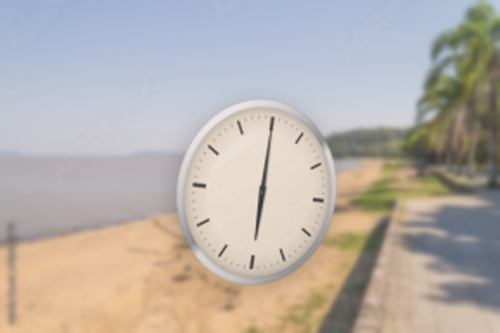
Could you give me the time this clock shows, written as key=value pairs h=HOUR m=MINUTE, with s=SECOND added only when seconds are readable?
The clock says h=6 m=0
